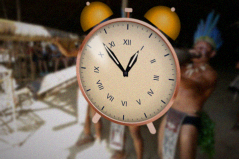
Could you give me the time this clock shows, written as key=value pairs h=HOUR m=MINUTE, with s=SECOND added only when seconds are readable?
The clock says h=12 m=53
